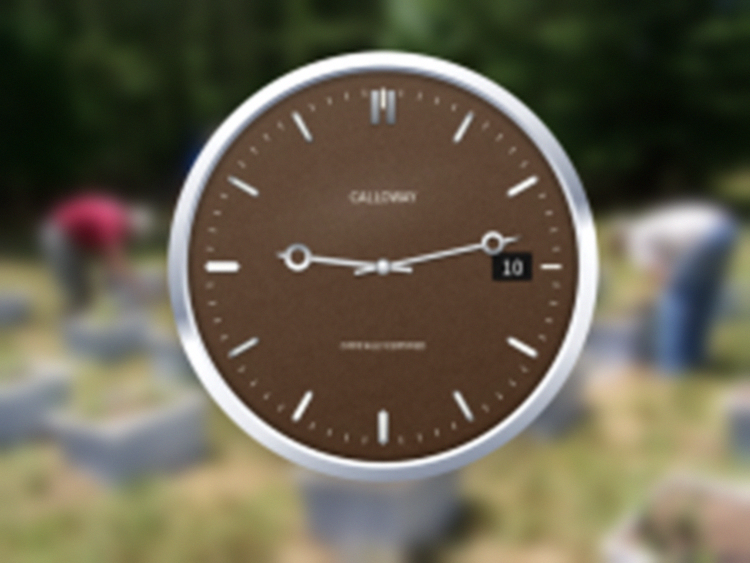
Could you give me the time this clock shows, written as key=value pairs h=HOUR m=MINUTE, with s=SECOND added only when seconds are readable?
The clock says h=9 m=13
